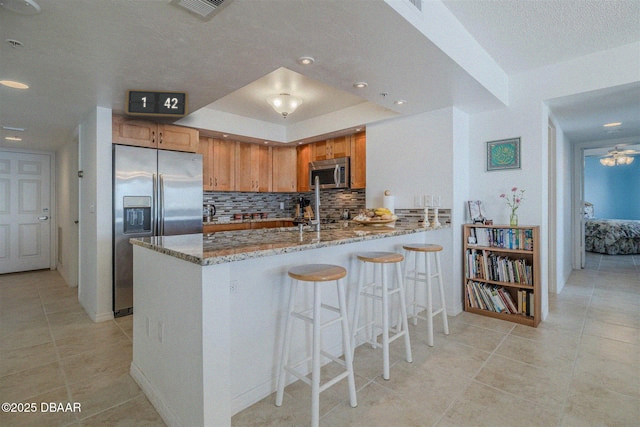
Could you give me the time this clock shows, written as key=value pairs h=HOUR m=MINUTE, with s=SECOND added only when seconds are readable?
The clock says h=1 m=42
